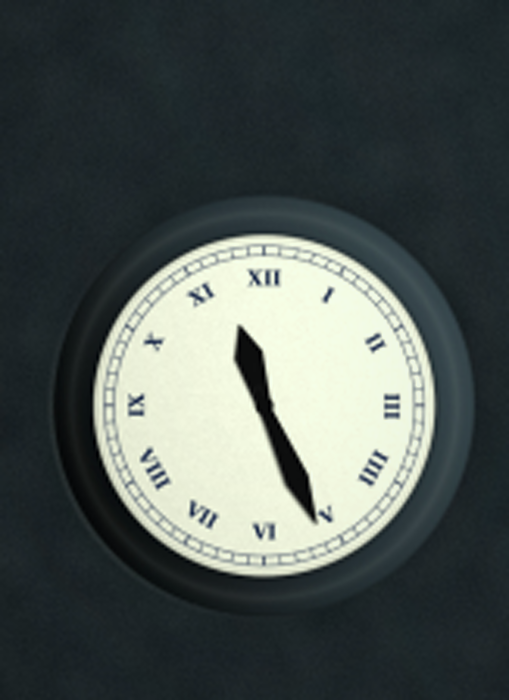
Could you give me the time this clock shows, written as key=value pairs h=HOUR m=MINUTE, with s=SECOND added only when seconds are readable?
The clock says h=11 m=26
